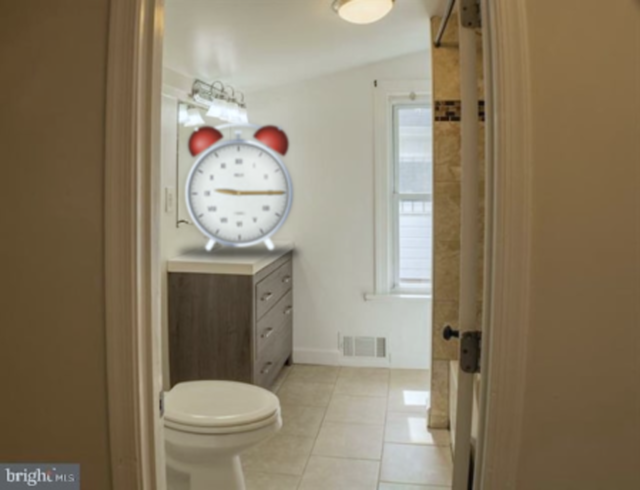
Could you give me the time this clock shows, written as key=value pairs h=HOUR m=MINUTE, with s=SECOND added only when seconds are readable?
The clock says h=9 m=15
